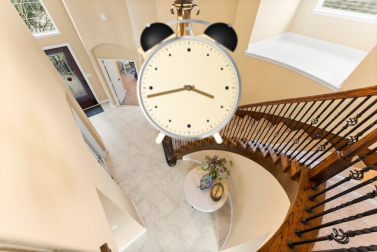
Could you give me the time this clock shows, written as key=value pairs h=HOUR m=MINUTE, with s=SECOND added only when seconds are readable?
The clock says h=3 m=43
